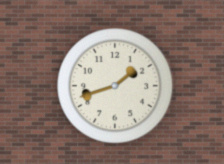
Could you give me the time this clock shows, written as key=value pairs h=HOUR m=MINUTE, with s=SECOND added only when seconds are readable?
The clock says h=1 m=42
